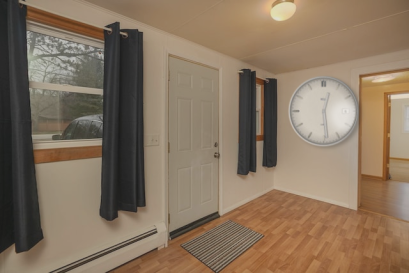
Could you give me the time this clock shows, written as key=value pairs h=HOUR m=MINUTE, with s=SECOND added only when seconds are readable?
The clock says h=12 m=29
